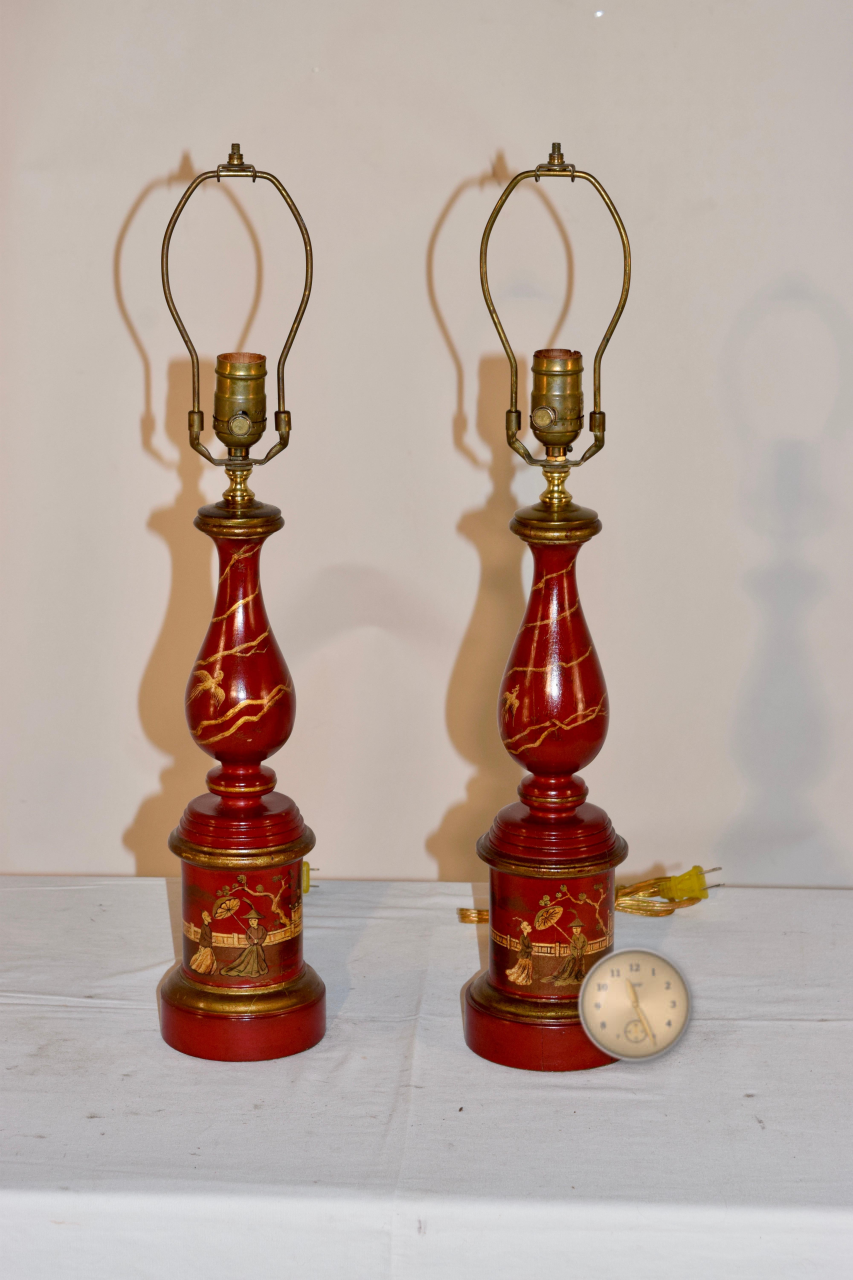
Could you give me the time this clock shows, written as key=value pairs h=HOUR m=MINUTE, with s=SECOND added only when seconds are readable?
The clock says h=11 m=26
